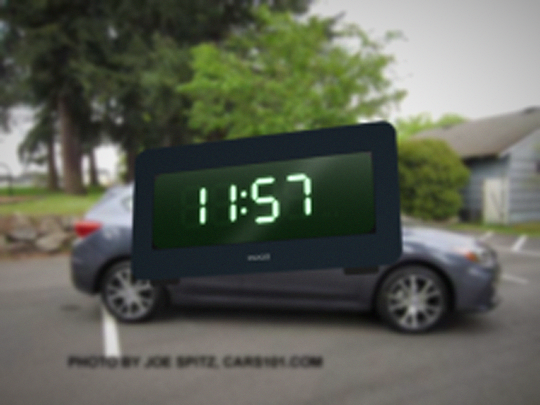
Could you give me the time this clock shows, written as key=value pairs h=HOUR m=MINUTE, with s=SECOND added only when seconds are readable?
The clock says h=11 m=57
